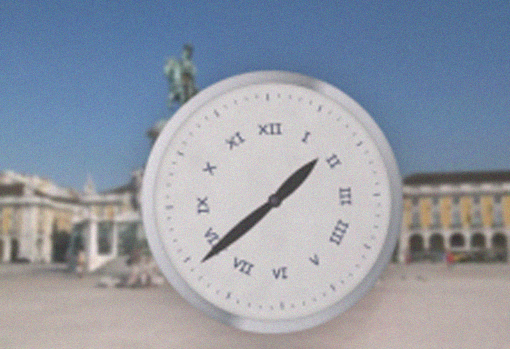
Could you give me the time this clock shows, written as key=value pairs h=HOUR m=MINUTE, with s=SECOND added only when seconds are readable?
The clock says h=1 m=39
